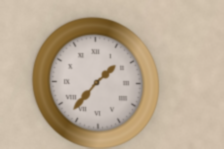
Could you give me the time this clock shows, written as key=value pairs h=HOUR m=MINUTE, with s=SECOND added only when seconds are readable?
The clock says h=1 m=37
